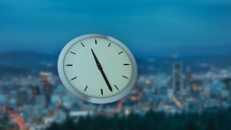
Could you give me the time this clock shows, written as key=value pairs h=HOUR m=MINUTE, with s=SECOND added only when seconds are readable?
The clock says h=11 m=27
